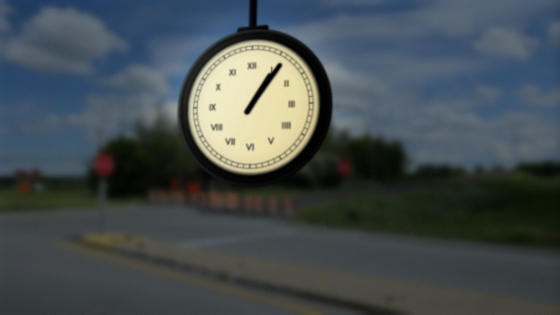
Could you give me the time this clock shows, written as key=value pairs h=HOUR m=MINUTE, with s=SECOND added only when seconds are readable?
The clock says h=1 m=6
